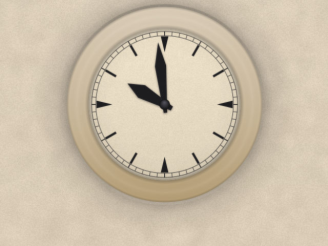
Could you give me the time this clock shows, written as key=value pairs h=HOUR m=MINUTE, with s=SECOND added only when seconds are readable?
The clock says h=9 m=59
